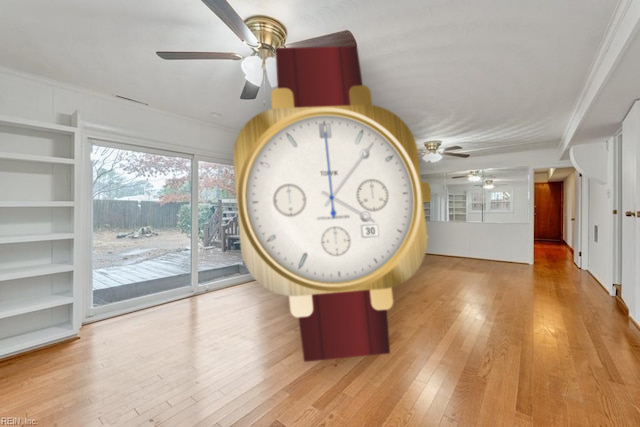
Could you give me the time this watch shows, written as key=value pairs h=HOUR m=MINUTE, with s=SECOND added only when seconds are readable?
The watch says h=4 m=7
